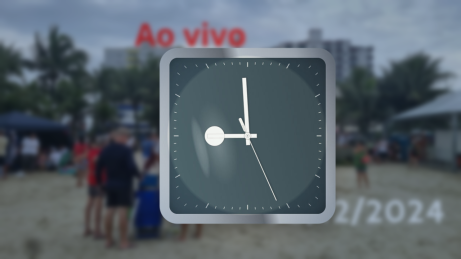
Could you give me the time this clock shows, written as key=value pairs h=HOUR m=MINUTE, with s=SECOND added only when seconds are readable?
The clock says h=8 m=59 s=26
